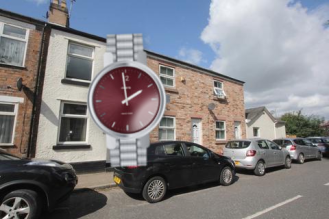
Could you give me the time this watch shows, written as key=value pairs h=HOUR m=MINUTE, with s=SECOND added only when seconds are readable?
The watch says h=1 m=59
